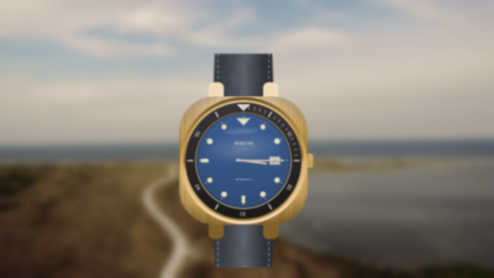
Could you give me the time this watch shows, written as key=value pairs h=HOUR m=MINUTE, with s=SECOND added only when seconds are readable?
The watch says h=3 m=15
